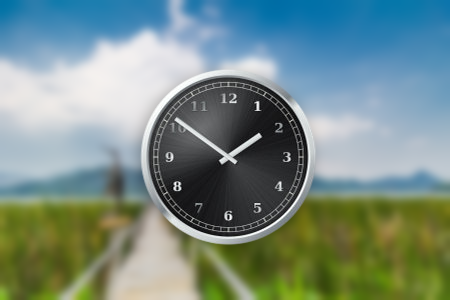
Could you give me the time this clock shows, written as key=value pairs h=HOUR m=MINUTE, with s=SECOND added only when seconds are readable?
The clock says h=1 m=51
